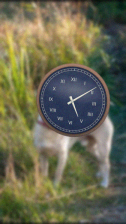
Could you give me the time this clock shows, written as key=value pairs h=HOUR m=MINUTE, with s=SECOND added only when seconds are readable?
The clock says h=5 m=9
